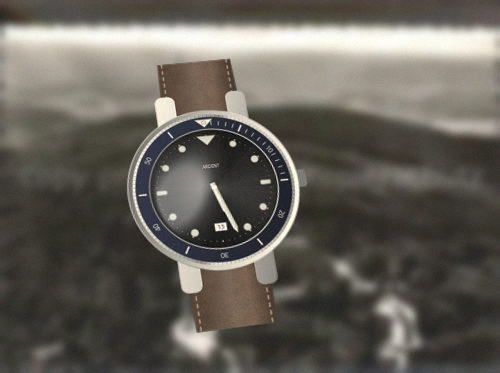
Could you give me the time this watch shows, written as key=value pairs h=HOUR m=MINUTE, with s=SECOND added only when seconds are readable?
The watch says h=5 m=27
